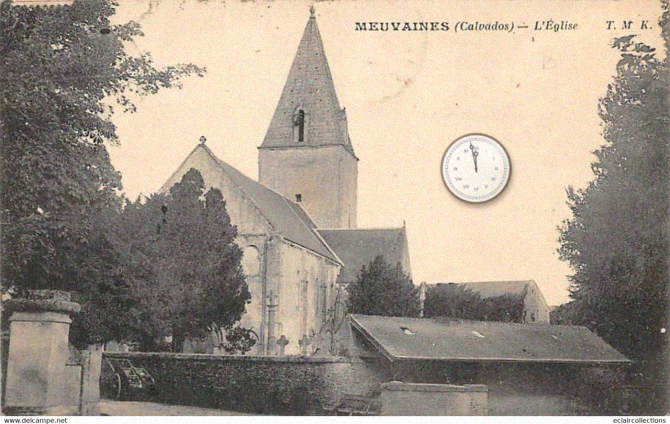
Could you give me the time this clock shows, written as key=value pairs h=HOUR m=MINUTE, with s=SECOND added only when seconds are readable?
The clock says h=11 m=58
